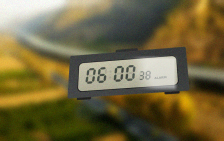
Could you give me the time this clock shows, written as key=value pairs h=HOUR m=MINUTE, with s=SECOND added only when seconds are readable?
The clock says h=6 m=0 s=38
